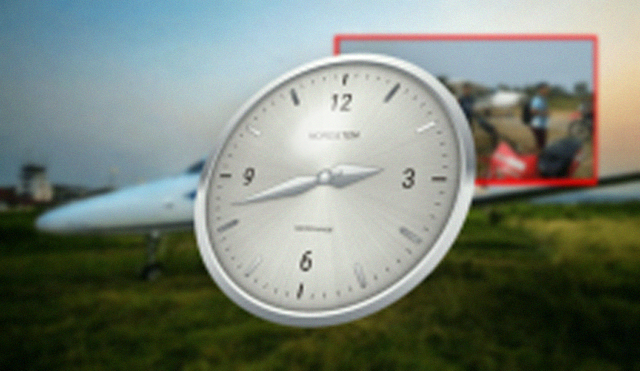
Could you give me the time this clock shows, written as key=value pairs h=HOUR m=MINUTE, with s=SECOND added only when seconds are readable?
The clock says h=2 m=42
